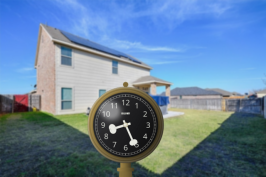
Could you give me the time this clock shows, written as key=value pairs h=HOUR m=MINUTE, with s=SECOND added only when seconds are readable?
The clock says h=8 m=26
